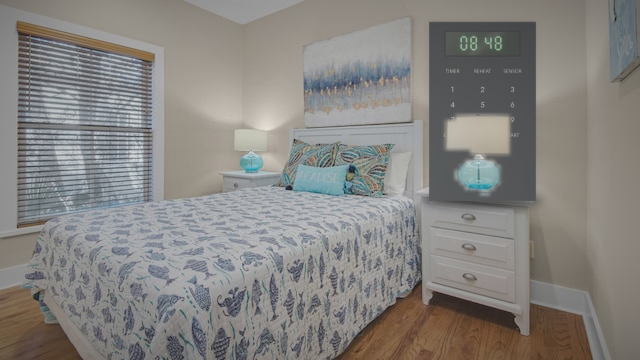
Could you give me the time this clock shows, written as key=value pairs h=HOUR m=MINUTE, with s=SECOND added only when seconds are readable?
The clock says h=8 m=48
